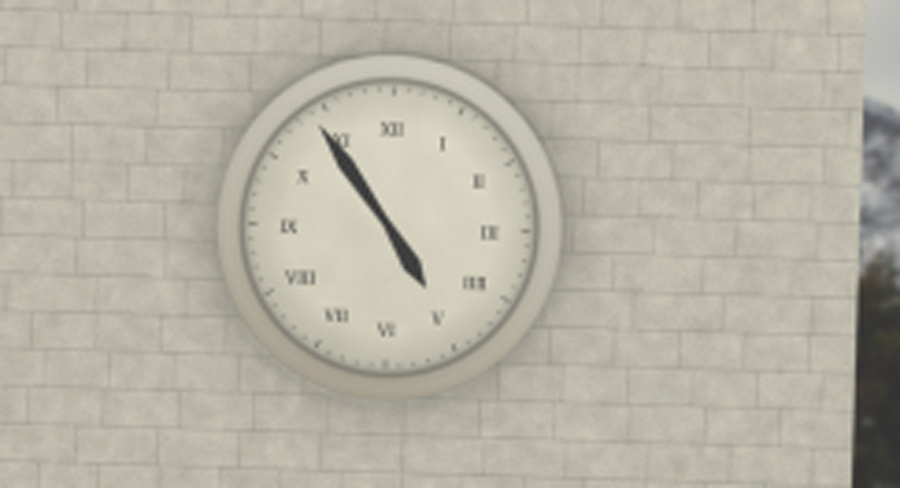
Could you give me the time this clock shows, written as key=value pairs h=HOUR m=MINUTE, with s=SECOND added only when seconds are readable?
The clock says h=4 m=54
